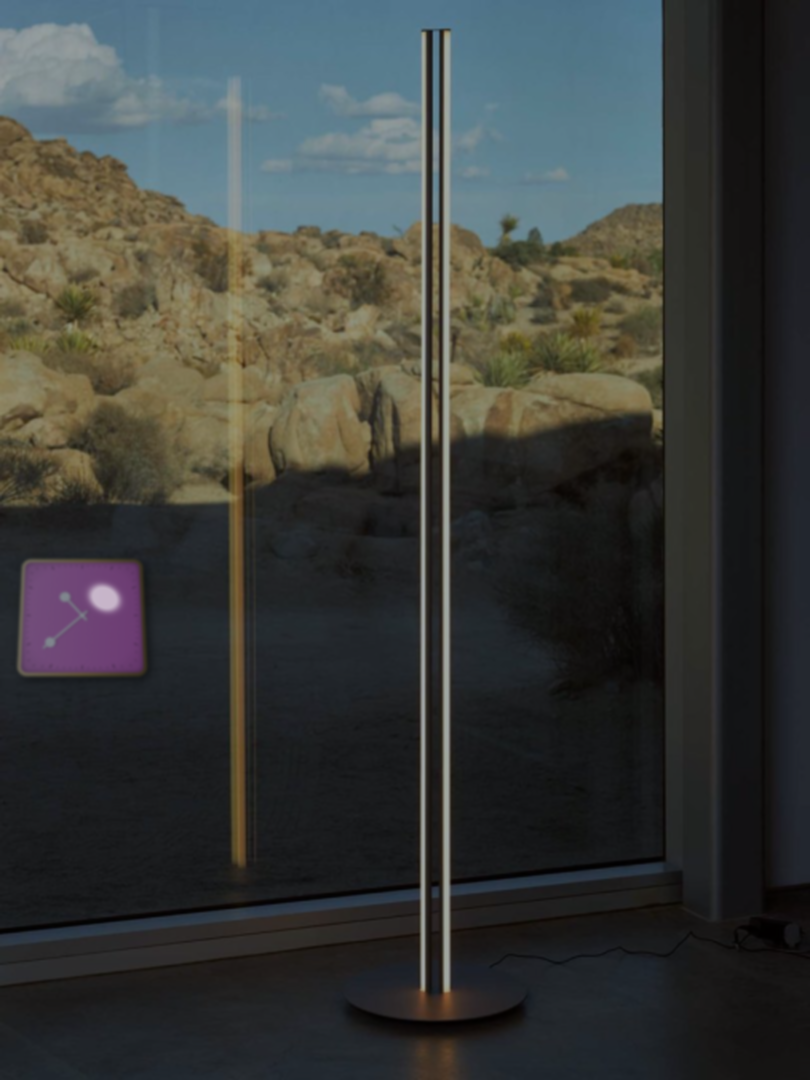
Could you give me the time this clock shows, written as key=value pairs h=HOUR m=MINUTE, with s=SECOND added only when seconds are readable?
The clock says h=10 m=38
